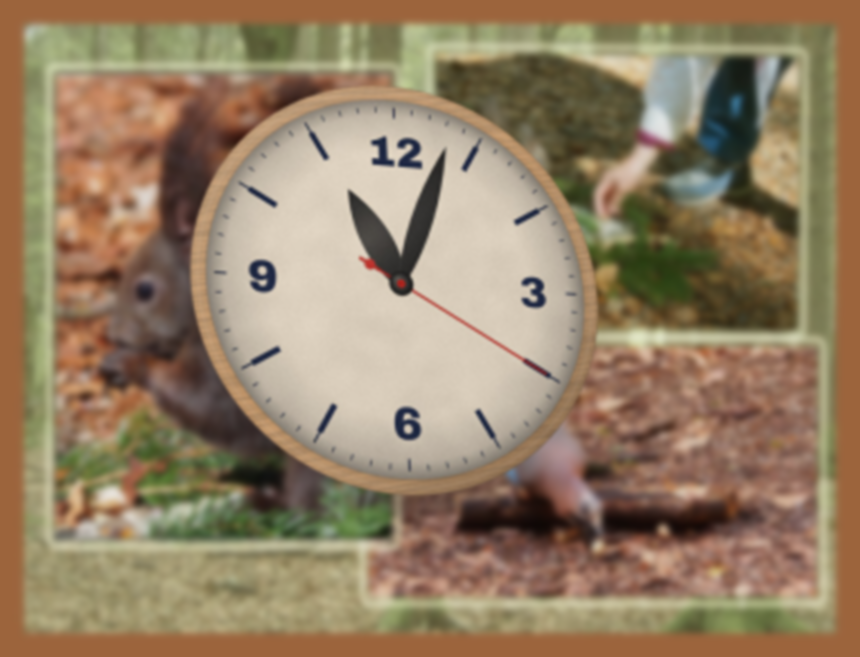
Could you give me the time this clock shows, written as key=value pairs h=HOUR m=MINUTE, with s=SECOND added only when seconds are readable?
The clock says h=11 m=3 s=20
